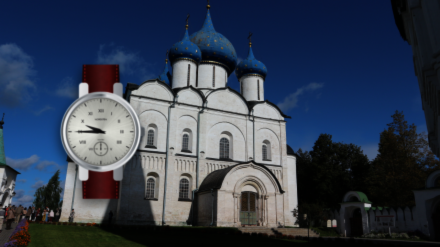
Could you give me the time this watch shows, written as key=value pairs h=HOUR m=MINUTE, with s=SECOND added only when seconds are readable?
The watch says h=9 m=45
